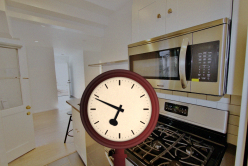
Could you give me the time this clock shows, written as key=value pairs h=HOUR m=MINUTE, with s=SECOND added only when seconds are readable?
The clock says h=6 m=49
